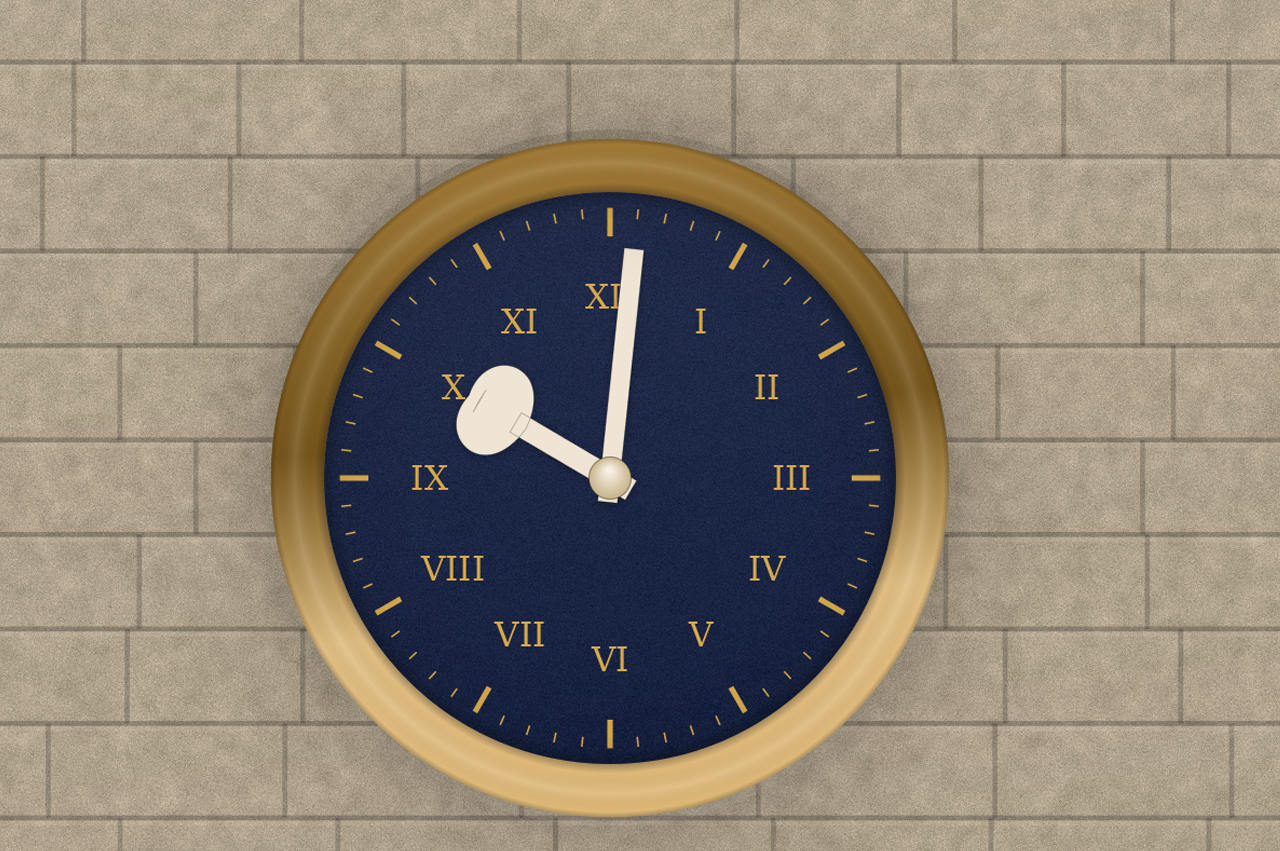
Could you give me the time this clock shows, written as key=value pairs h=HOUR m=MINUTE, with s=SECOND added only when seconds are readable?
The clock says h=10 m=1
